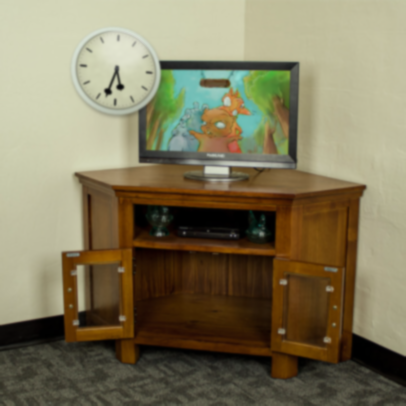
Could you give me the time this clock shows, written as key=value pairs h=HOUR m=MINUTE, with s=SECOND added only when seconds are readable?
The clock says h=5 m=33
